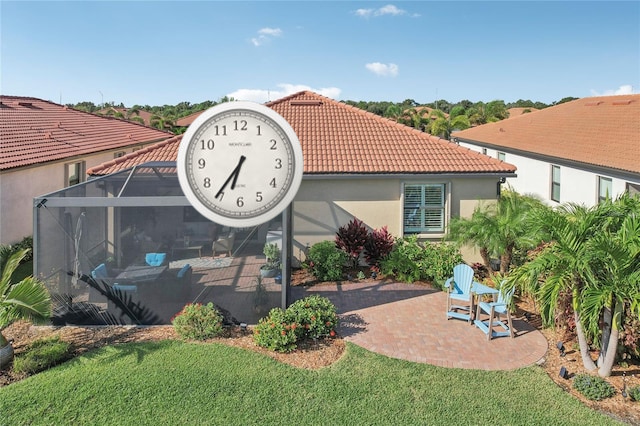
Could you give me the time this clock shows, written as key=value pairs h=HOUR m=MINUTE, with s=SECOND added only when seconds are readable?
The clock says h=6 m=36
